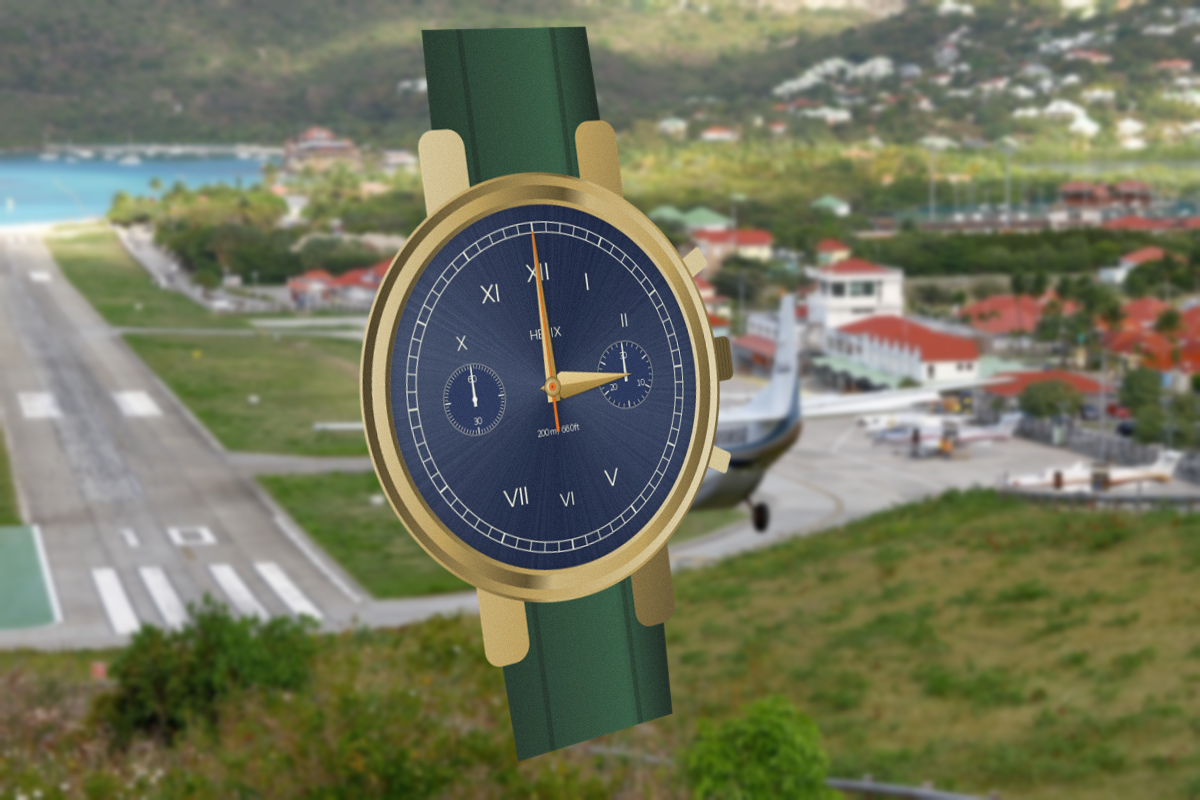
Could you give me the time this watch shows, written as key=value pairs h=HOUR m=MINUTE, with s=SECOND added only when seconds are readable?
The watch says h=3 m=0
